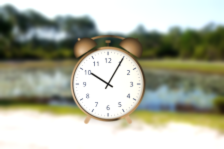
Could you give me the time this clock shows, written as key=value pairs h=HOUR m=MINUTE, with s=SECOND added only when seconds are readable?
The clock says h=10 m=5
